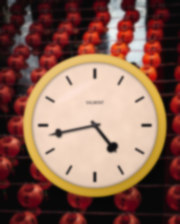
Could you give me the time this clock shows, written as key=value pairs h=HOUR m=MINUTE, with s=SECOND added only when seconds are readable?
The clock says h=4 m=43
